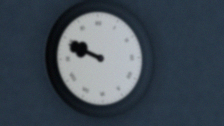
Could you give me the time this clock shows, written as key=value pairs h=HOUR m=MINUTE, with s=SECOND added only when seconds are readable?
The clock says h=9 m=49
